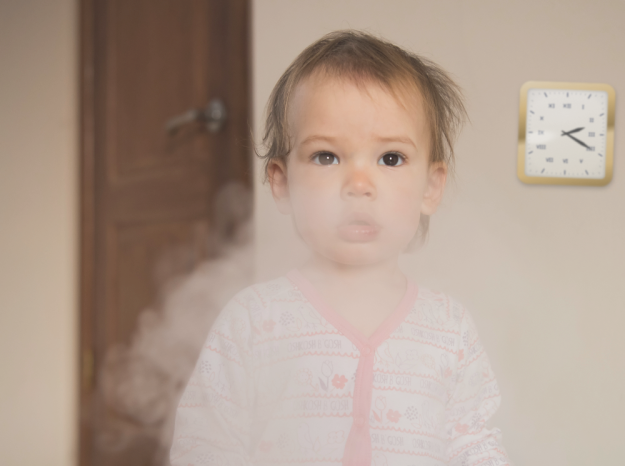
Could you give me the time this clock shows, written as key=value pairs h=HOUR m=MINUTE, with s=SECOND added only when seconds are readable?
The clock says h=2 m=20
